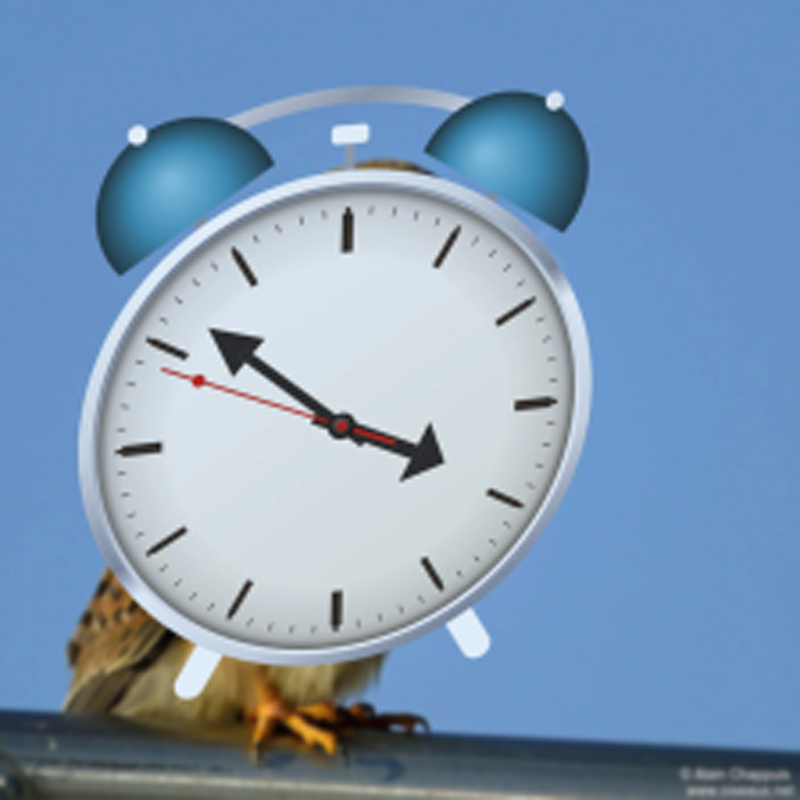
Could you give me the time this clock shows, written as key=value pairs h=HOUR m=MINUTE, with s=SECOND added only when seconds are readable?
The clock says h=3 m=51 s=49
